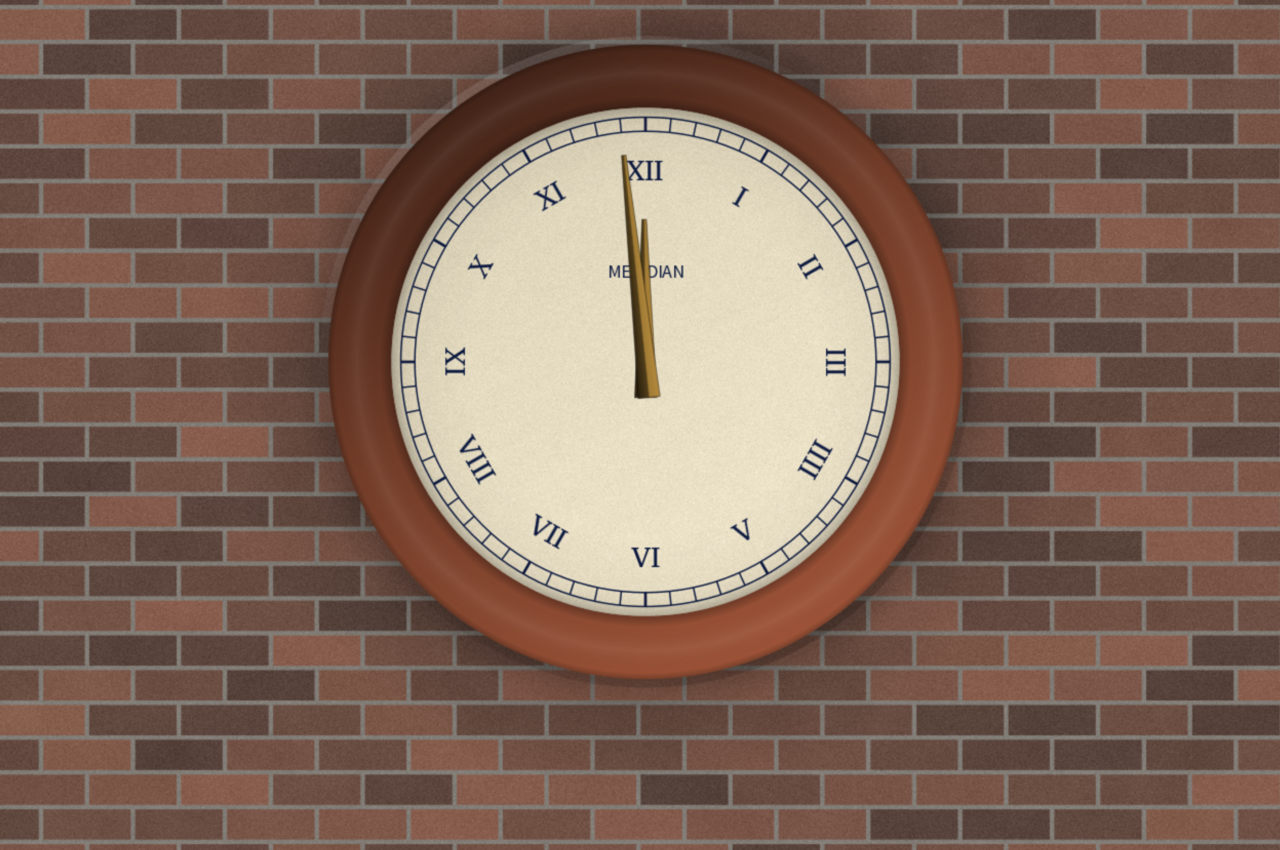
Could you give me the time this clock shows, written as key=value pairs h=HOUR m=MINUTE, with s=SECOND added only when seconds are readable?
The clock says h=11 m=59
